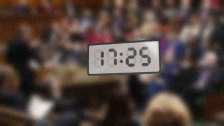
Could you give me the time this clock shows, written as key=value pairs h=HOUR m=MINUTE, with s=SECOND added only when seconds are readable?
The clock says h=17 m=25
